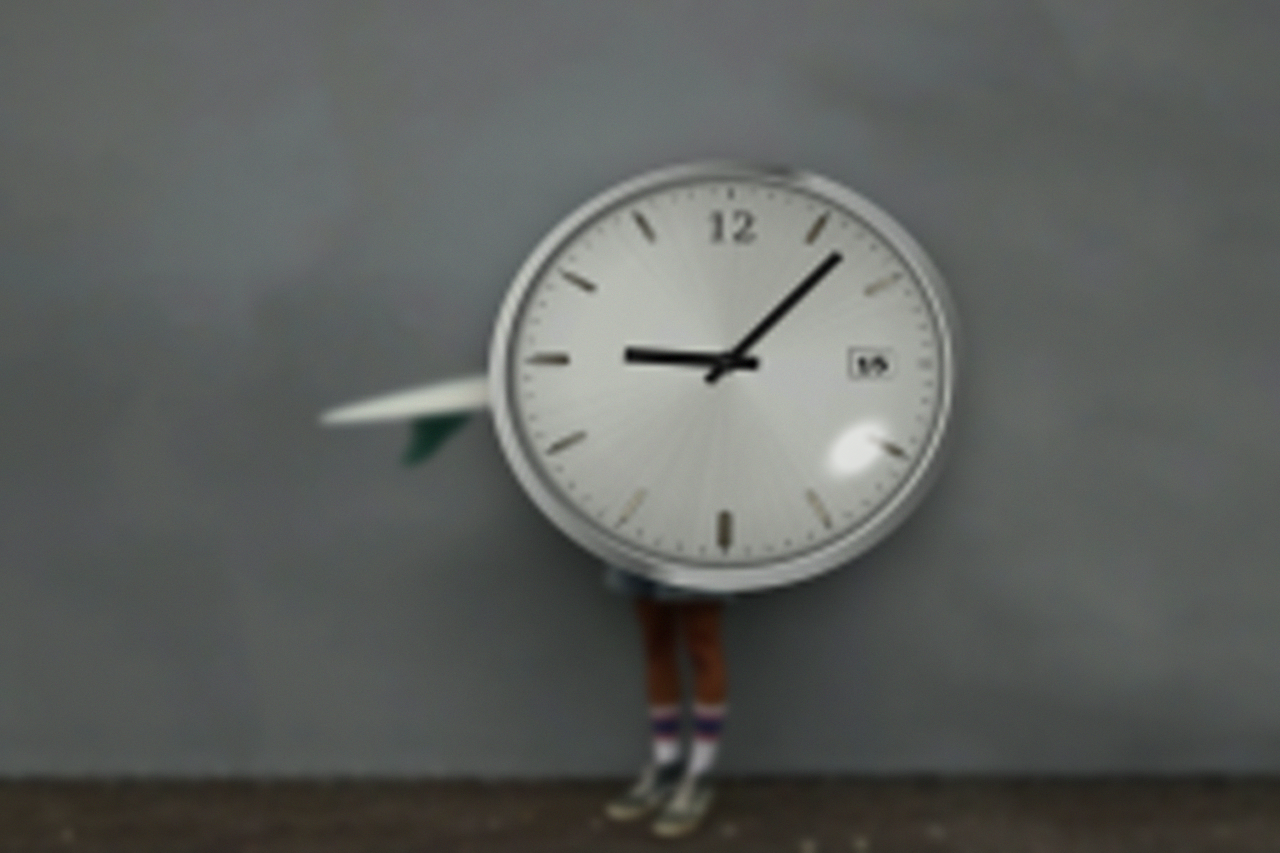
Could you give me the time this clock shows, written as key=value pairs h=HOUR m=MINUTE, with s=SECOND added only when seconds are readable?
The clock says h=9 m=7
